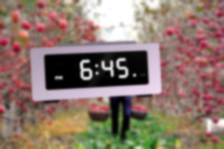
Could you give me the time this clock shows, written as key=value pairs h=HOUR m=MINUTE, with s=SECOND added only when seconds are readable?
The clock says h=6 m=45
